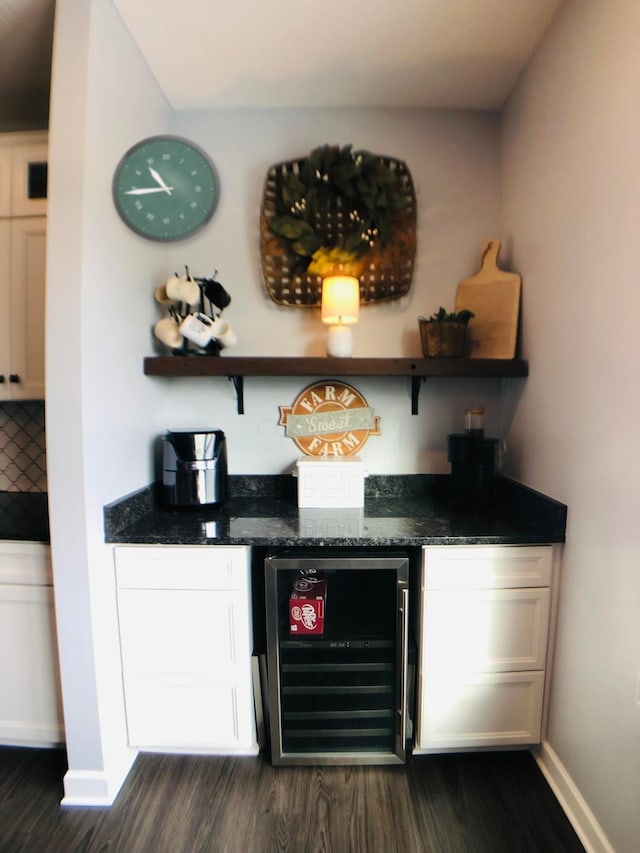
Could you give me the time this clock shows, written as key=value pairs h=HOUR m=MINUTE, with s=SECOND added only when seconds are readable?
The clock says h=10 m=44
